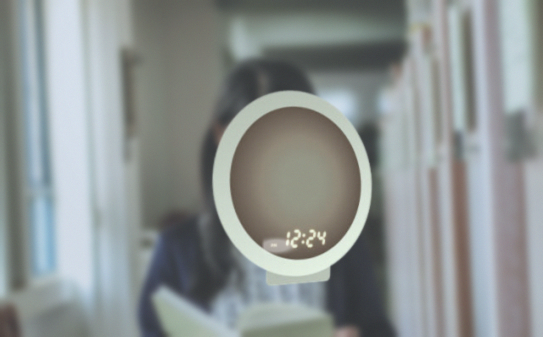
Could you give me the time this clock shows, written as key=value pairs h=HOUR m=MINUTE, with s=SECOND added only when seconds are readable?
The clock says h=12 m=24
